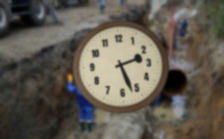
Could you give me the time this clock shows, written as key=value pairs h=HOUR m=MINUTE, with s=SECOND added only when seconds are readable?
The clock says h=2 m=27
